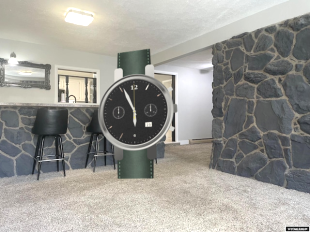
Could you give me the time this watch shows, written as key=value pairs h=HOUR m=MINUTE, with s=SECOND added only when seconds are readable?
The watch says h=5 m=56
